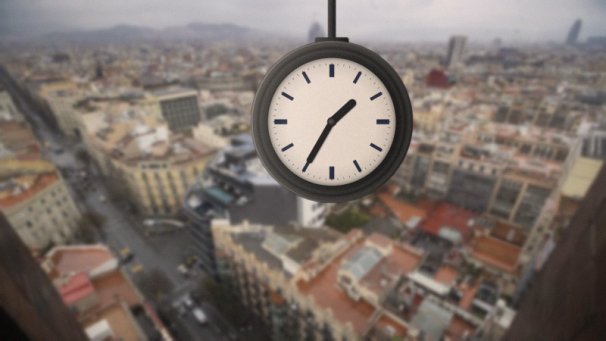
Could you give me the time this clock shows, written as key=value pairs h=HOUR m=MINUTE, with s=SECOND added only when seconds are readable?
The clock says h=1 m=35
